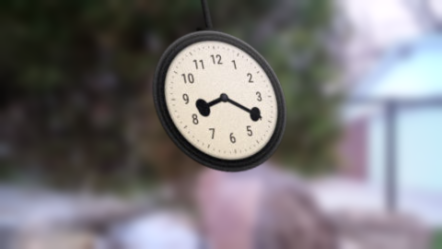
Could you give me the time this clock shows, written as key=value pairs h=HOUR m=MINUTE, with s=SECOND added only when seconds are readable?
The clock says h=8 m=20
